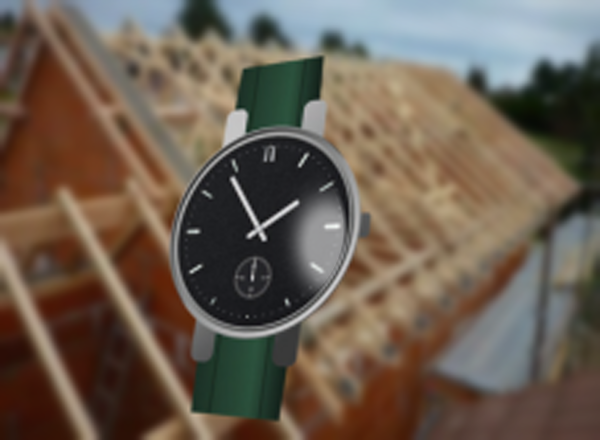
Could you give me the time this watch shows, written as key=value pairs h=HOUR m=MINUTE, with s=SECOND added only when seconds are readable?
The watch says h=1 m=54
